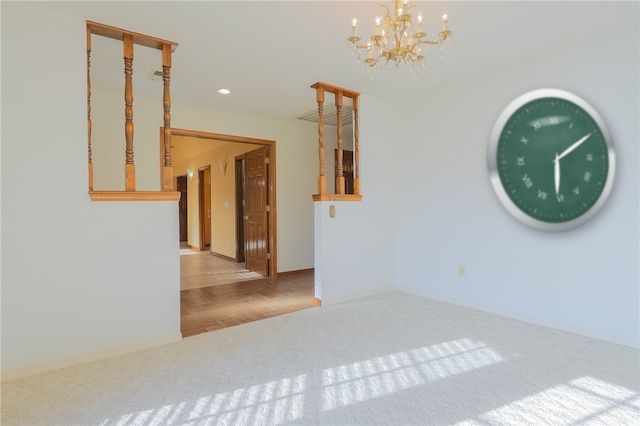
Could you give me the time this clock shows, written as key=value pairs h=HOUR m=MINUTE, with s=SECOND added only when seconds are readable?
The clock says h=6 m=10
